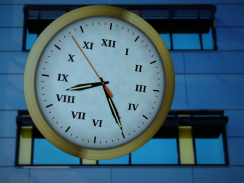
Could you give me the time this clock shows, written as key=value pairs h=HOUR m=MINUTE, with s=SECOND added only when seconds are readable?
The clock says h=8 m=24 s=53
